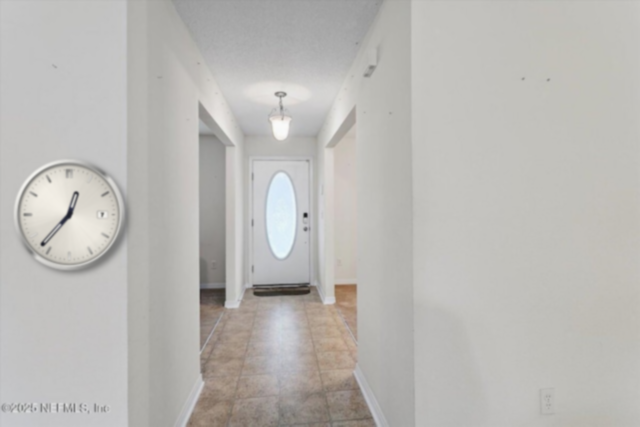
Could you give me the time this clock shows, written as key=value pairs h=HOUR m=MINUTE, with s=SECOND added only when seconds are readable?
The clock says h=12 m=37
